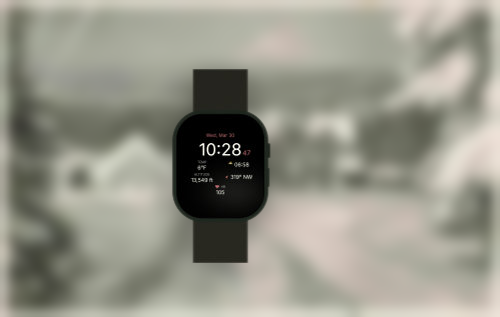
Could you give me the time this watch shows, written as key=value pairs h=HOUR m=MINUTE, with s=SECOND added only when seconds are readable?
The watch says h=10 m=28
